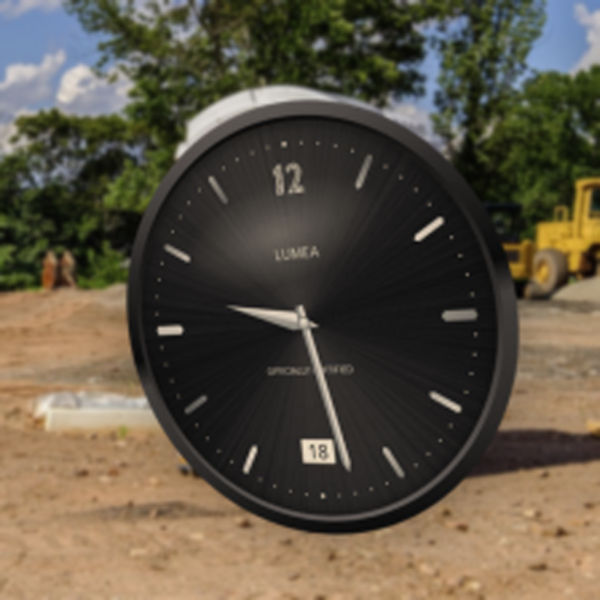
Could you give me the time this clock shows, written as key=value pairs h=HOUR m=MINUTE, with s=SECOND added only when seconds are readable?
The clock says h=9 m=28
